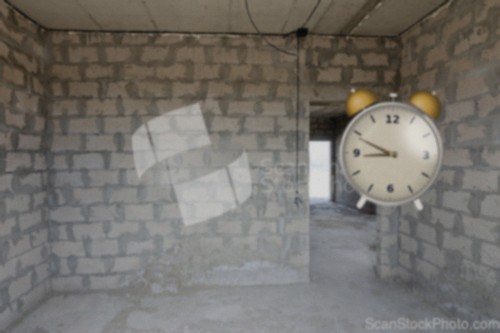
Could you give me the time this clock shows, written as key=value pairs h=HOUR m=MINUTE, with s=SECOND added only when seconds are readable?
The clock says h=8 m=49
